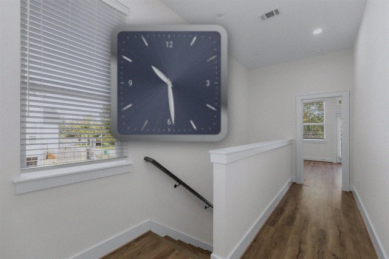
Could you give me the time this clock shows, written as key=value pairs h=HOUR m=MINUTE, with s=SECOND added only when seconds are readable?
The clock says h=10 m=29
